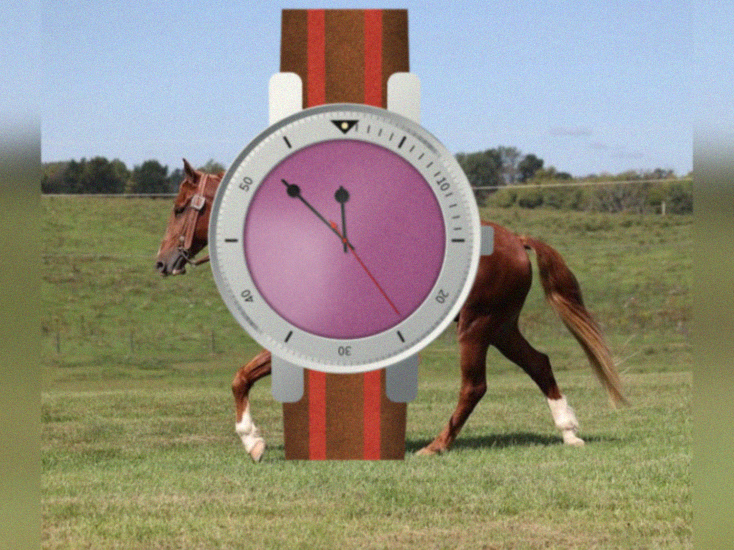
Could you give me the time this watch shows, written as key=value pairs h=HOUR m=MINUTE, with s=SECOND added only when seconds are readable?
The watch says h=11 m=52 s=24
